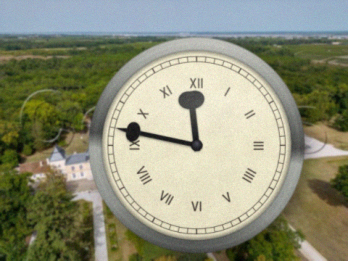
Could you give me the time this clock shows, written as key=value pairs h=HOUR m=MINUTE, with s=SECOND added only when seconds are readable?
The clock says h=11 m=47
